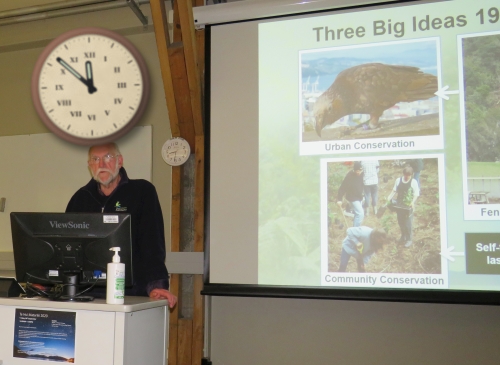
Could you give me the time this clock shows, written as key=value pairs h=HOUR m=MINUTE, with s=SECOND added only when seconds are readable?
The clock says h=11 m=52
